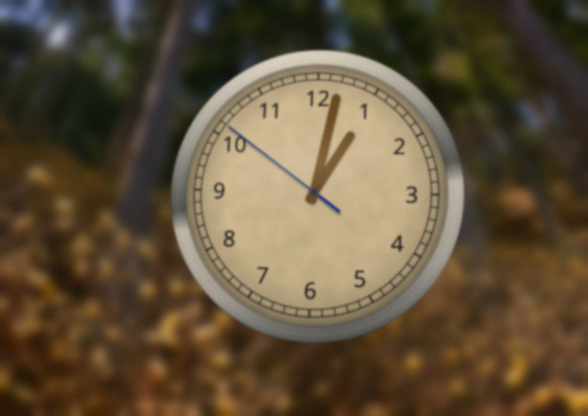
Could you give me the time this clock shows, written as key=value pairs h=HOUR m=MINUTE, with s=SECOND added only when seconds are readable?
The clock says h=1 m=1 s=51
